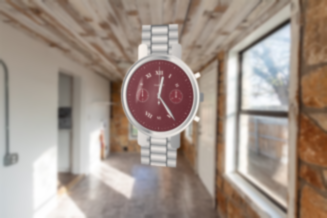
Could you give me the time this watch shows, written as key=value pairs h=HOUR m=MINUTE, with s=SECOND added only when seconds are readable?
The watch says h=12 m=24
